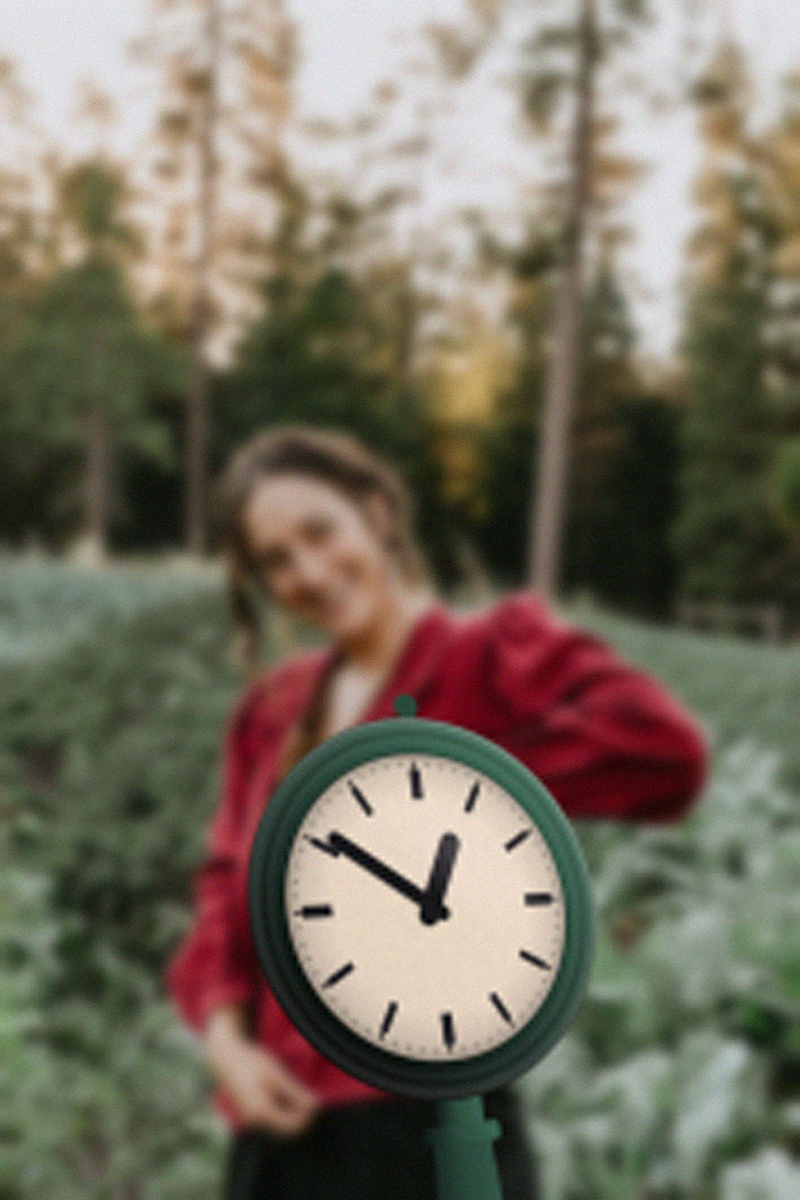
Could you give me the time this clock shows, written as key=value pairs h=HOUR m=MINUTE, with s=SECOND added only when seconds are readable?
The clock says h=12 m=51
